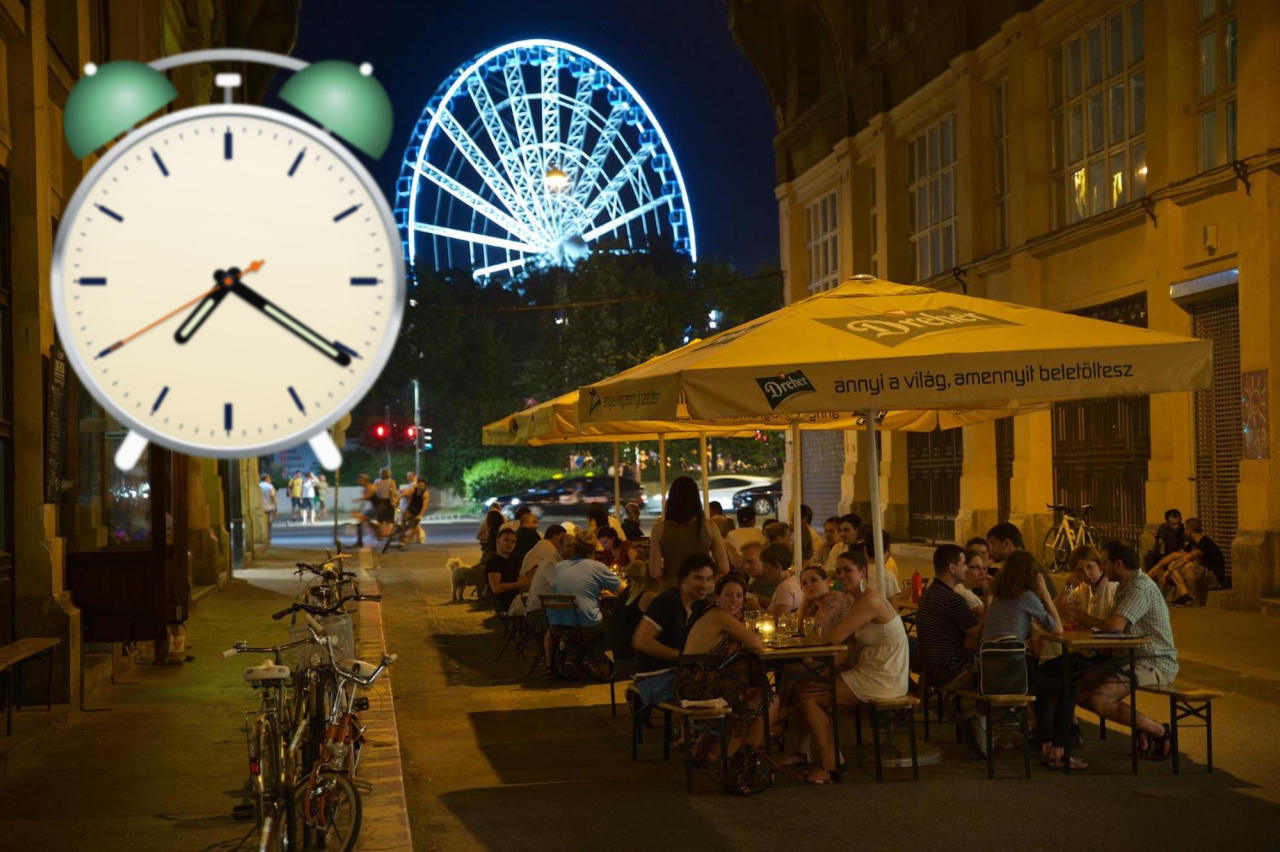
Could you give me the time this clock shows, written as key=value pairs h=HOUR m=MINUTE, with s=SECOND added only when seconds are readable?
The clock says h=7 m=20 s=40
